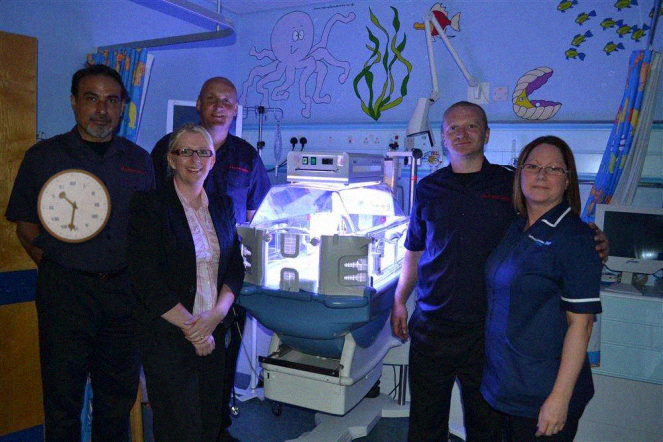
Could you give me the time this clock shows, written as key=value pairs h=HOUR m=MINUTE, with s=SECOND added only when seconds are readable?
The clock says h=10 m=32
